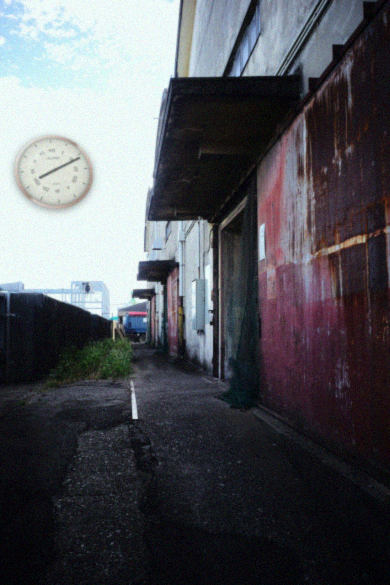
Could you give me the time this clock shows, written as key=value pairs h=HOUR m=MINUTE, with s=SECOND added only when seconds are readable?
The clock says h=8 m=11
